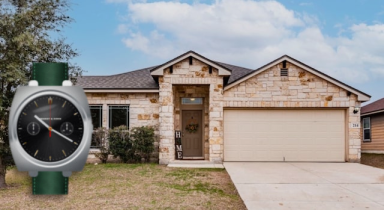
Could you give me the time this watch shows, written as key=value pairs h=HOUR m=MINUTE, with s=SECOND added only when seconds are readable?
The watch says h=10 m=20
